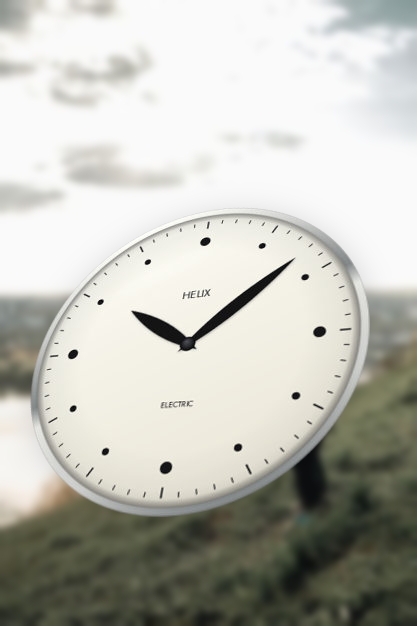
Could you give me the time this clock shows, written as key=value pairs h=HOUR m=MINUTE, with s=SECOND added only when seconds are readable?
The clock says h=10 m=8
